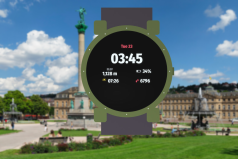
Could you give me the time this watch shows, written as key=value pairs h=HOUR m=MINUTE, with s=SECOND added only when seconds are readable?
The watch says h=3 m=45
